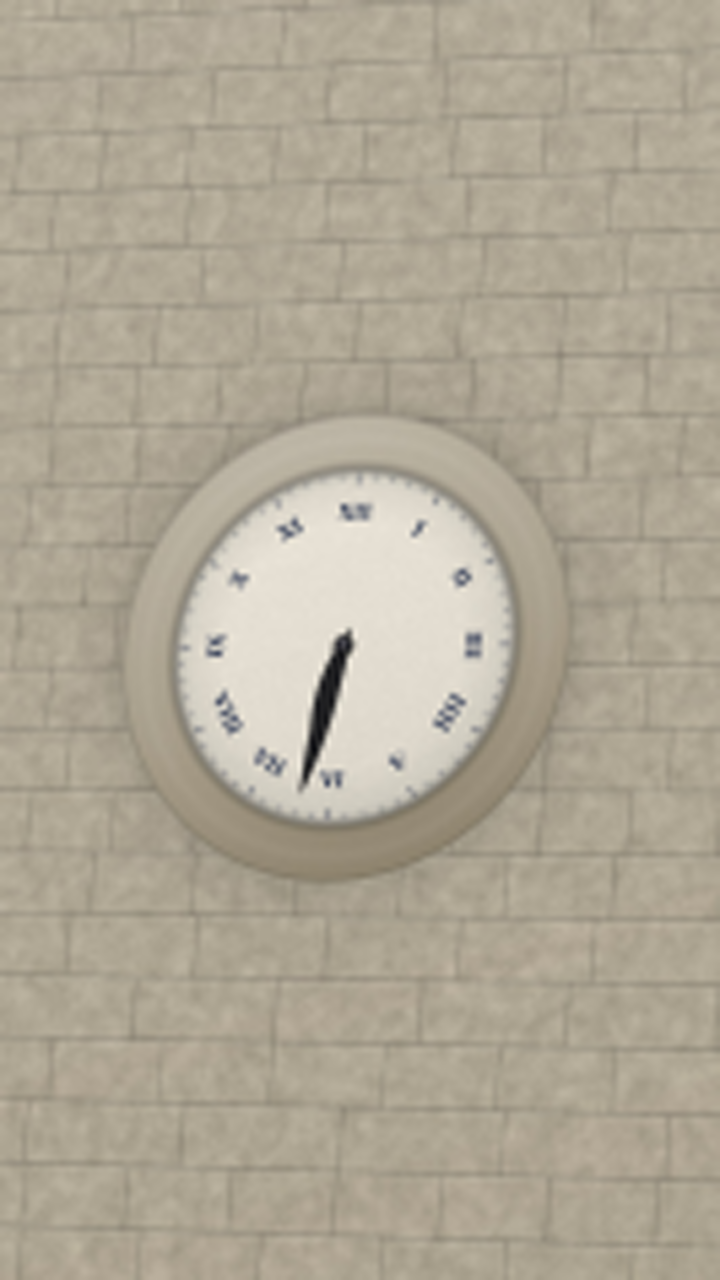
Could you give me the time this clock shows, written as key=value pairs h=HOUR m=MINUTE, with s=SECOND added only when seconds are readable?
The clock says h=6 m=32
